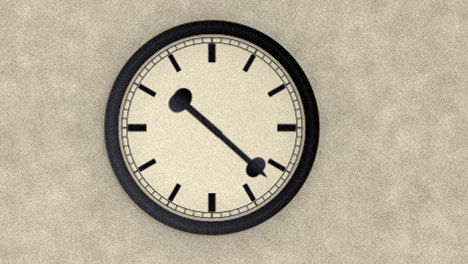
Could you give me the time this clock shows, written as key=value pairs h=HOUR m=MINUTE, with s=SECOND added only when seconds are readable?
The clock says h=10 m=22
